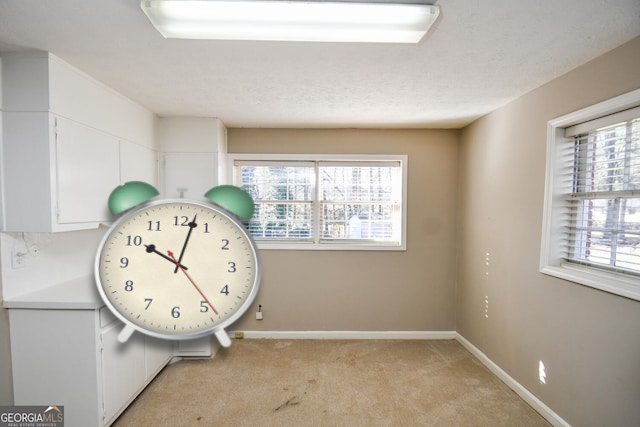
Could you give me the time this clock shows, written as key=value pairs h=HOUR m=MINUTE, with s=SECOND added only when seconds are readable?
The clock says h=10 m=2 s=24
